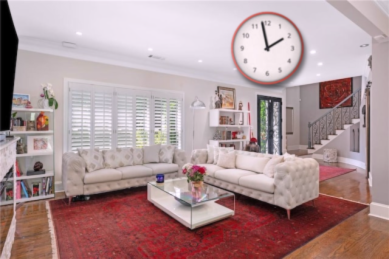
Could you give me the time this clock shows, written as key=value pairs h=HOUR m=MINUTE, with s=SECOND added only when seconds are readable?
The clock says h=1 m=58
